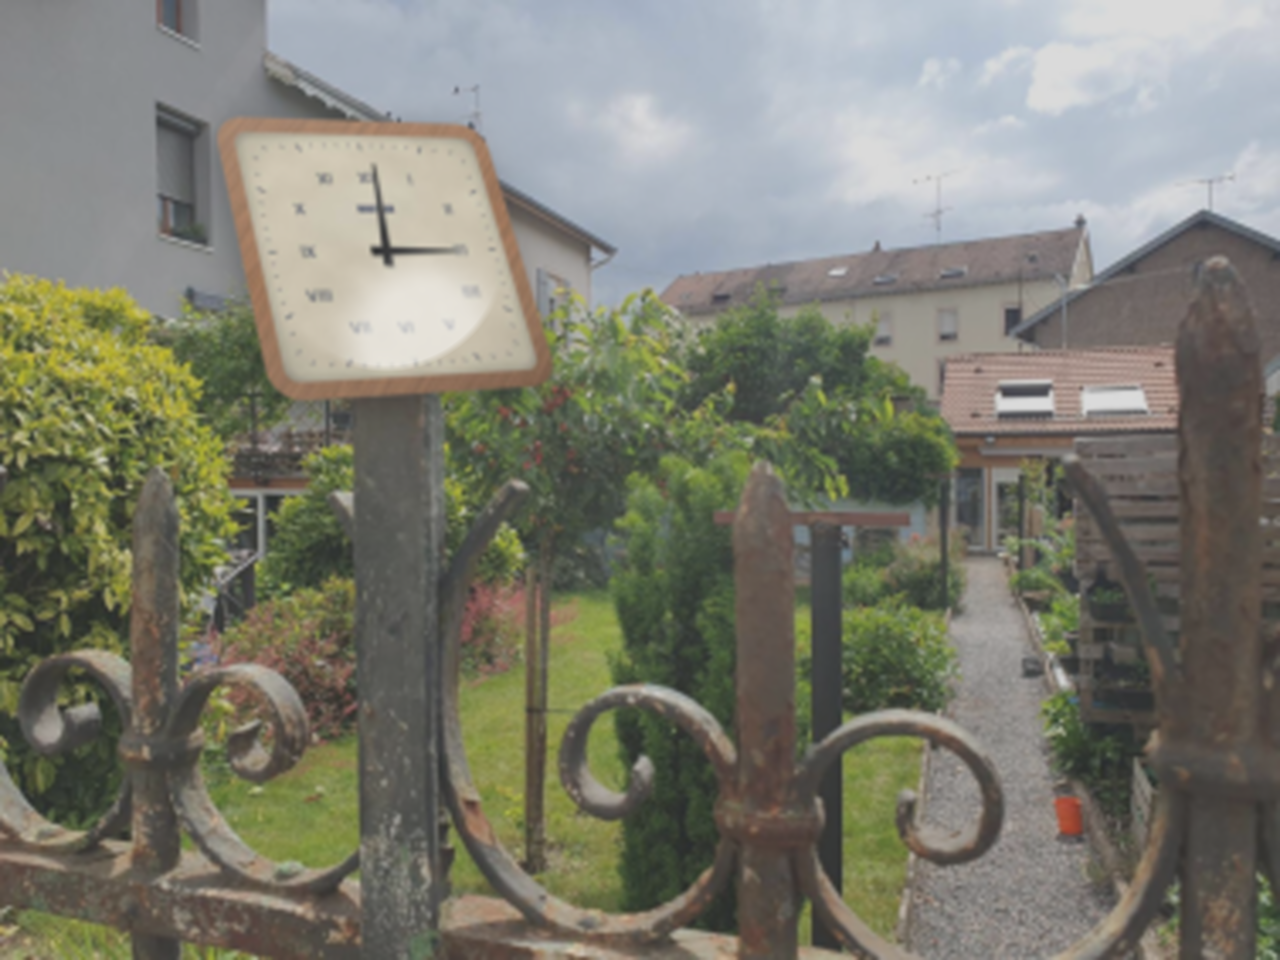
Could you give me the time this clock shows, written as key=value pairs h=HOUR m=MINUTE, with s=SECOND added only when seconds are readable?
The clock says h=3 m=1
